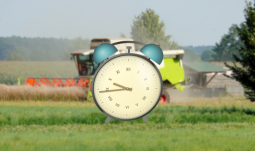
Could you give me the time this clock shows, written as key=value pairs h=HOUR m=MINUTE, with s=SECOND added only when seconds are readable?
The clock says h=9 m=44
